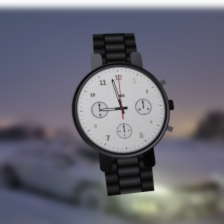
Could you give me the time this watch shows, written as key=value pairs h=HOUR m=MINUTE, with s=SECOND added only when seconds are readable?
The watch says h=8 m=58
